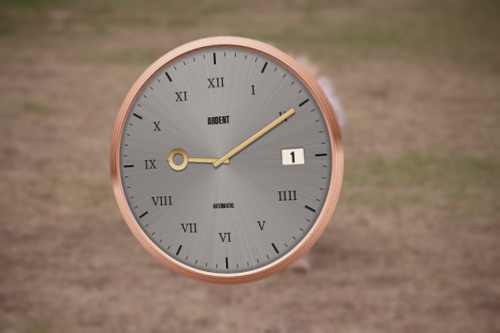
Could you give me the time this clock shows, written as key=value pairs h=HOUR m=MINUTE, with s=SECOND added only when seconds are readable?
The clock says h=9 m=10
